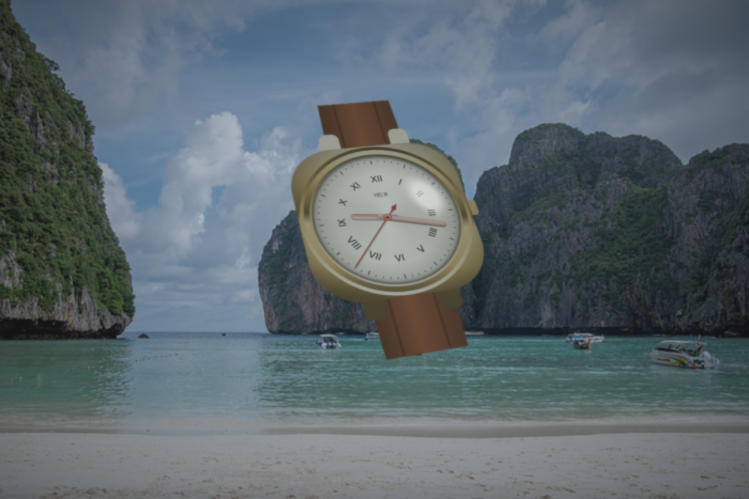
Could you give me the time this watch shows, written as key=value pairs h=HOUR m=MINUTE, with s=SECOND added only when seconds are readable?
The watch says h=9 m=17 s=37
